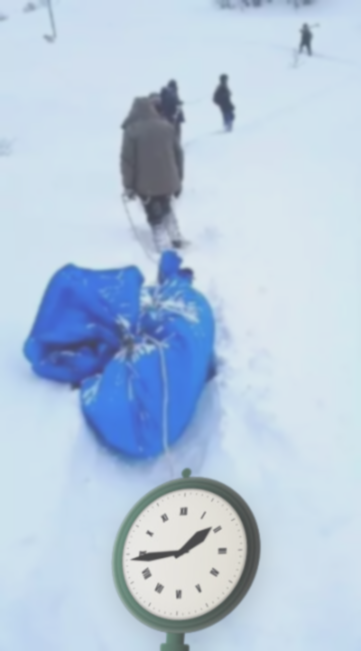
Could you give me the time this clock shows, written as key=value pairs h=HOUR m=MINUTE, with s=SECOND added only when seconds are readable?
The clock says h=1 m=44
